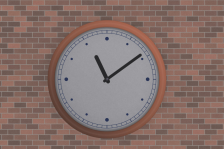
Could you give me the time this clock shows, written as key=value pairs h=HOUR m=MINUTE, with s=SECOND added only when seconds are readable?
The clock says h=11 m=9
